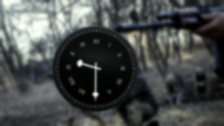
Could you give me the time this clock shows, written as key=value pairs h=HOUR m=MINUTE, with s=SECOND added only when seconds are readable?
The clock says h=9 m=30
